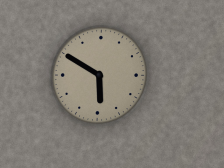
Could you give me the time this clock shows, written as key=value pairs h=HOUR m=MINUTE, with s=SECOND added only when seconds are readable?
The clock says h=5 m=50
